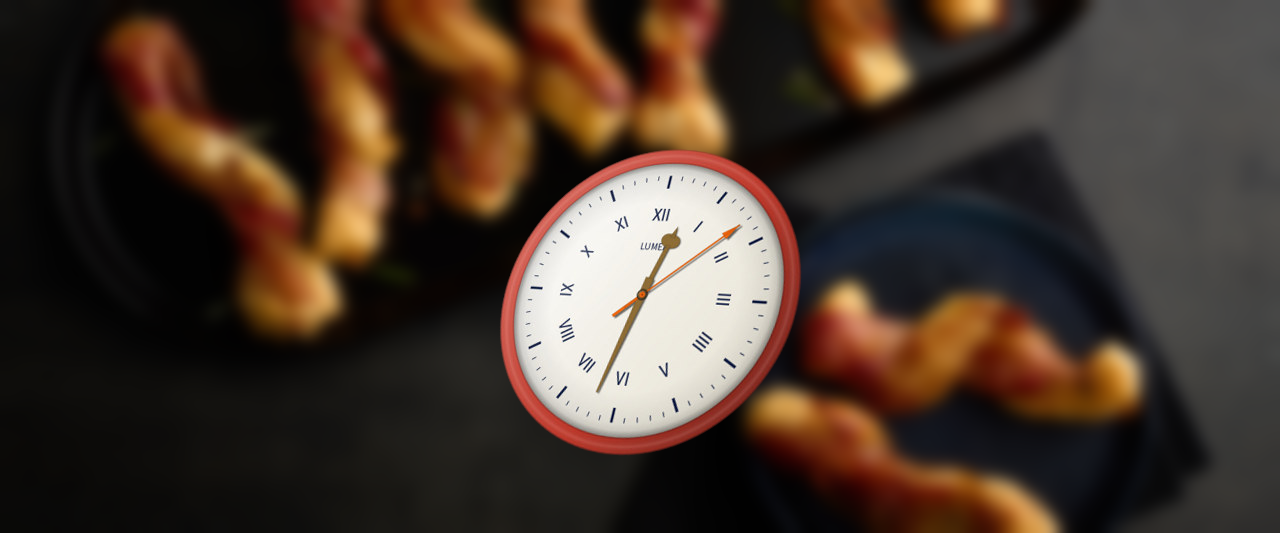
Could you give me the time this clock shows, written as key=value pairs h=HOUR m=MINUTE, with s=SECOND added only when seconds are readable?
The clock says h=12 m=32 s=8
